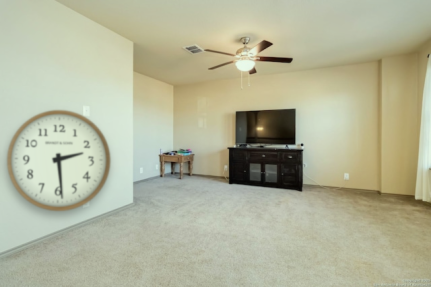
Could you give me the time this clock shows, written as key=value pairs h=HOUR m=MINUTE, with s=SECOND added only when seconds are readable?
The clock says h=2 m=29
